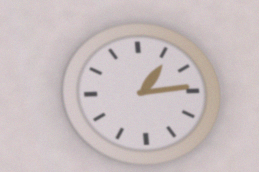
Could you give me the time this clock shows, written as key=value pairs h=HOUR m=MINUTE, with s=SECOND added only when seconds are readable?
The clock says h=1 m=14
